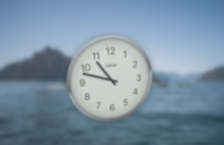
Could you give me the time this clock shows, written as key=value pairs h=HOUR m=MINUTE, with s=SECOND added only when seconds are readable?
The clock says h=10 m=48
